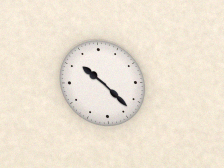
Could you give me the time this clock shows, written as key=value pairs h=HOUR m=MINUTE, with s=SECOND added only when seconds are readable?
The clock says h=10 m=23
